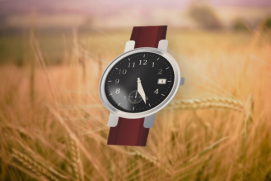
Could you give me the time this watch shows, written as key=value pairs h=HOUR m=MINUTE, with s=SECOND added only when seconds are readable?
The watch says h=5 m=26
